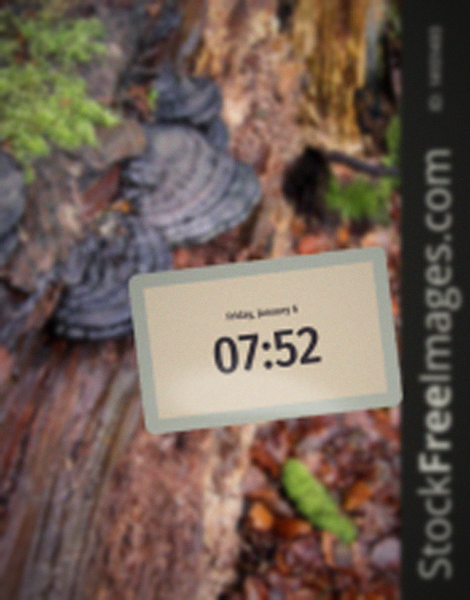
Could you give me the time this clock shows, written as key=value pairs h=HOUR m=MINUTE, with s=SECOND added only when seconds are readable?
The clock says h=7 m=52
